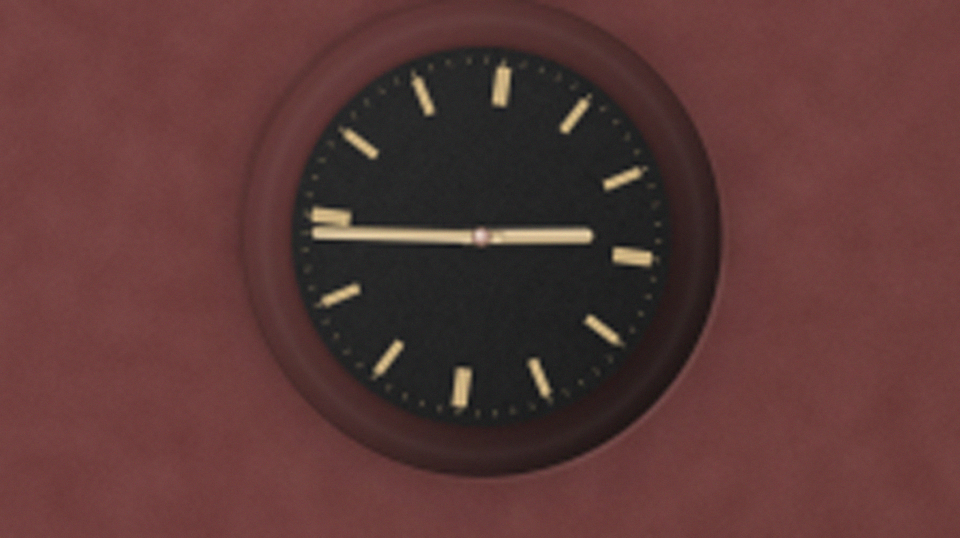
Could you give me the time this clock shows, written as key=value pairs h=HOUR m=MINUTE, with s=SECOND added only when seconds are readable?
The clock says h=2 m=44
